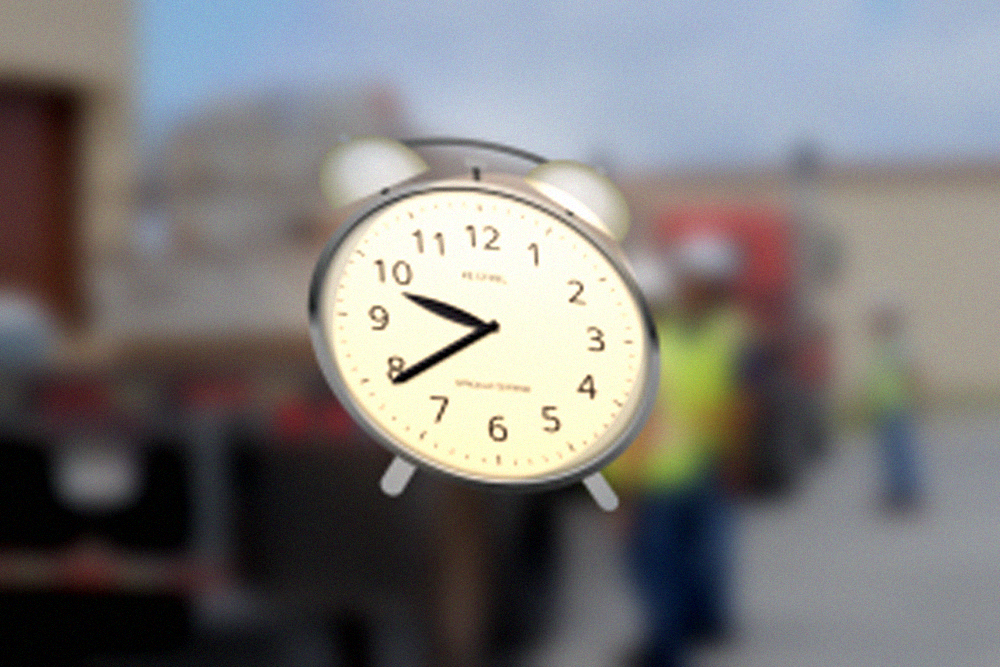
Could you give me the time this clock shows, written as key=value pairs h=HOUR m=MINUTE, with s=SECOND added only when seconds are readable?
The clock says h=9 m=39
